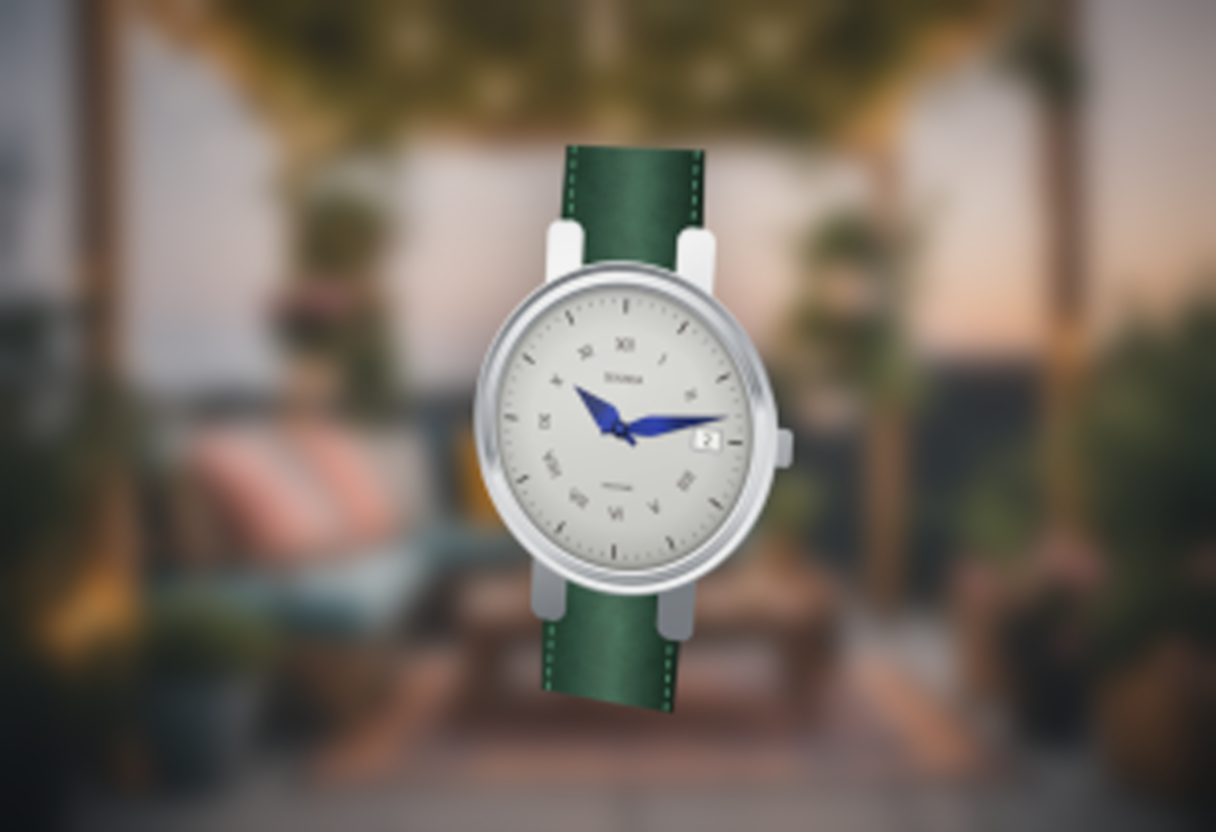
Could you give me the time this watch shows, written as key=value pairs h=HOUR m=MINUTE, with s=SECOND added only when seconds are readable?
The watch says h=10 m=13
